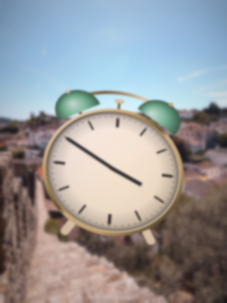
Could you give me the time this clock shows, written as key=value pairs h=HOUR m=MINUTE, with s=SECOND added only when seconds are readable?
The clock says h=3 m=50
